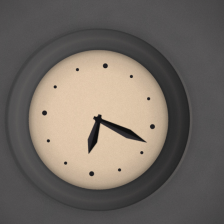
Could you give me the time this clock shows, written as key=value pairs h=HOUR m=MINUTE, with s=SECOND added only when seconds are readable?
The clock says h=6 m=18
